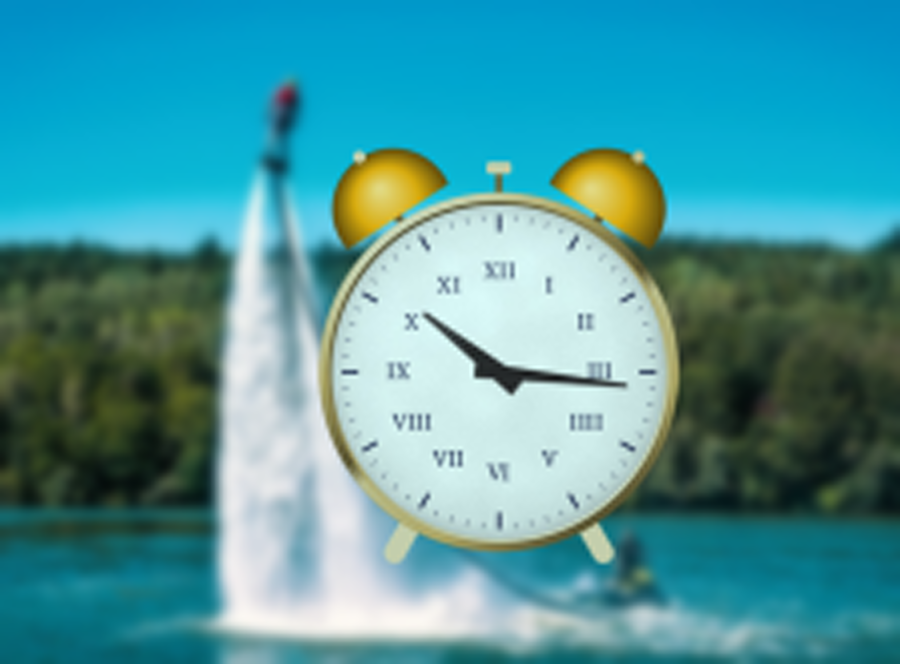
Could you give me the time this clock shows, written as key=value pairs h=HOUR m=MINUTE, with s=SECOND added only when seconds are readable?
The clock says h=10 m=16
